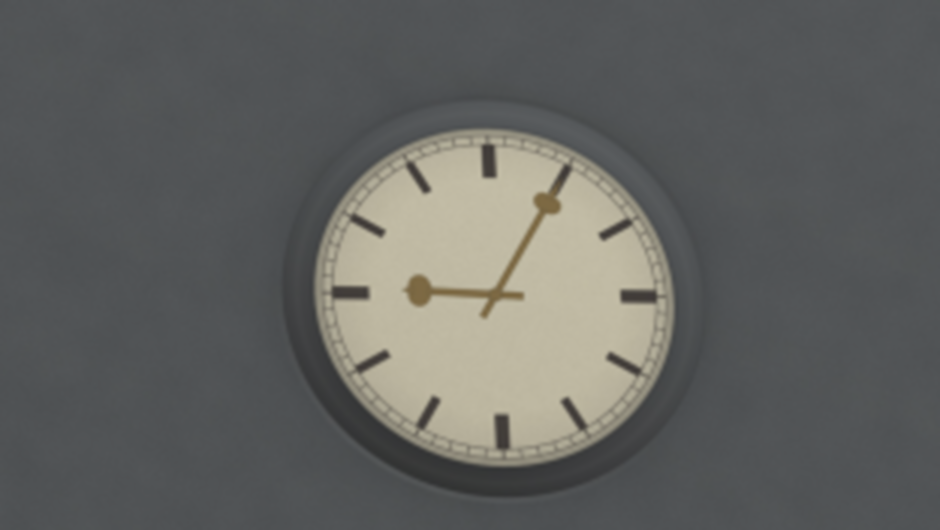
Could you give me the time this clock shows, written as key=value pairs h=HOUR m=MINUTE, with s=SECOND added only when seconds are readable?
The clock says h=9 m=5
